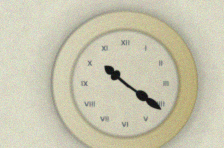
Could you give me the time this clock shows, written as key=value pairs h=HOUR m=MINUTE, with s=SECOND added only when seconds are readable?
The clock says h=10 m=21
